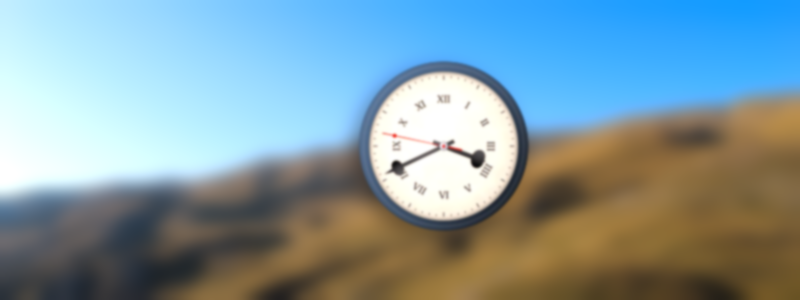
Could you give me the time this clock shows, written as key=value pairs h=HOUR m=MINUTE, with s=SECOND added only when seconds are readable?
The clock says h=3 m=40 s=47
